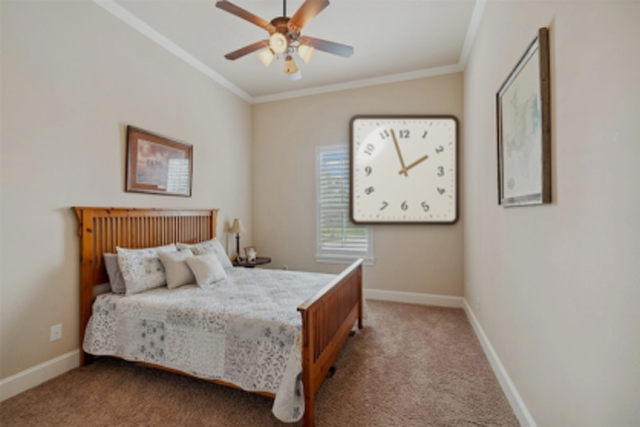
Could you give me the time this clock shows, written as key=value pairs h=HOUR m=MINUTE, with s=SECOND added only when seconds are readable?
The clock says h=1 m=57
